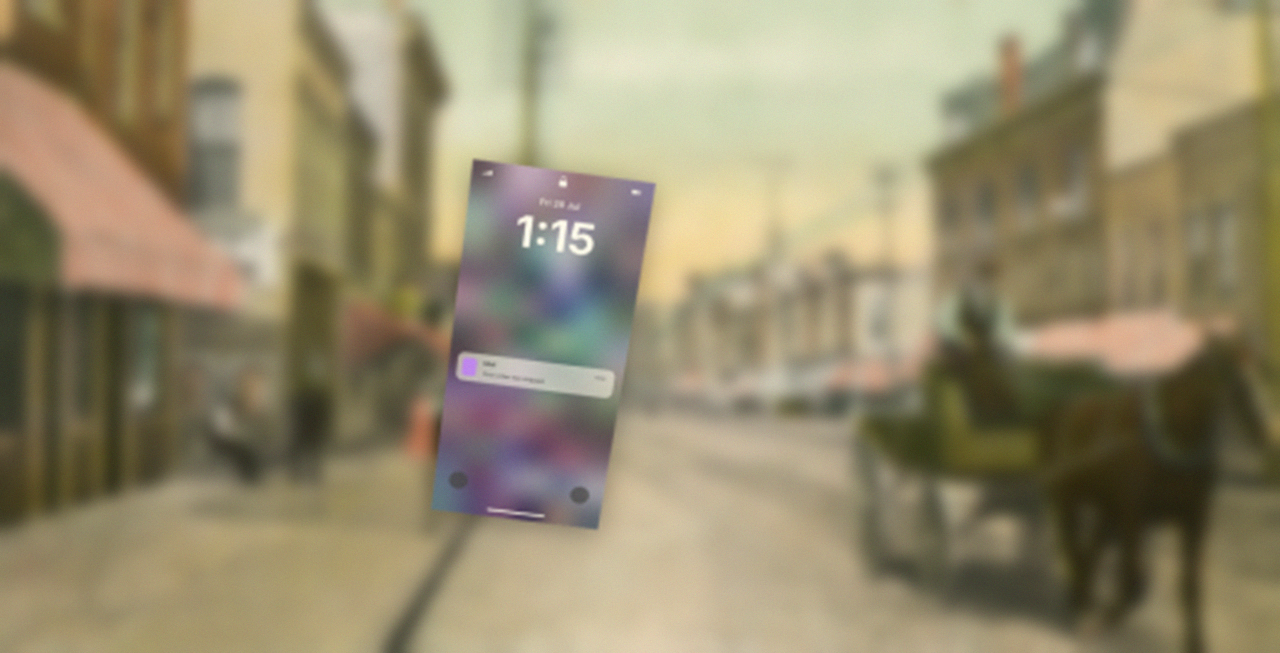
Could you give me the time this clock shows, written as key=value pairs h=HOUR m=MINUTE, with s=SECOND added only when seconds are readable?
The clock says h=1 m=15
